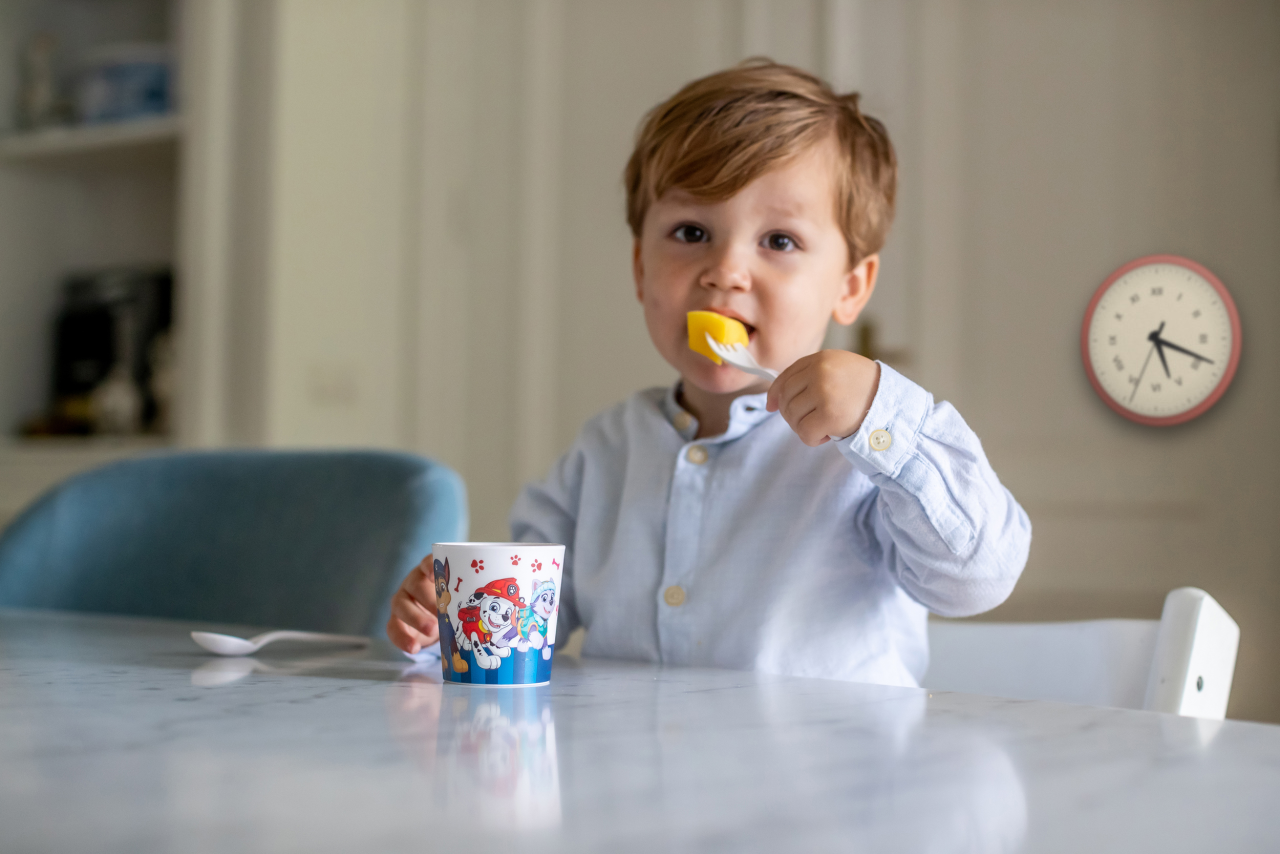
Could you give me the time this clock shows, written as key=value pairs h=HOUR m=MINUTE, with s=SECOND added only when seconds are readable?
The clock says h=5 m=18 s=34
